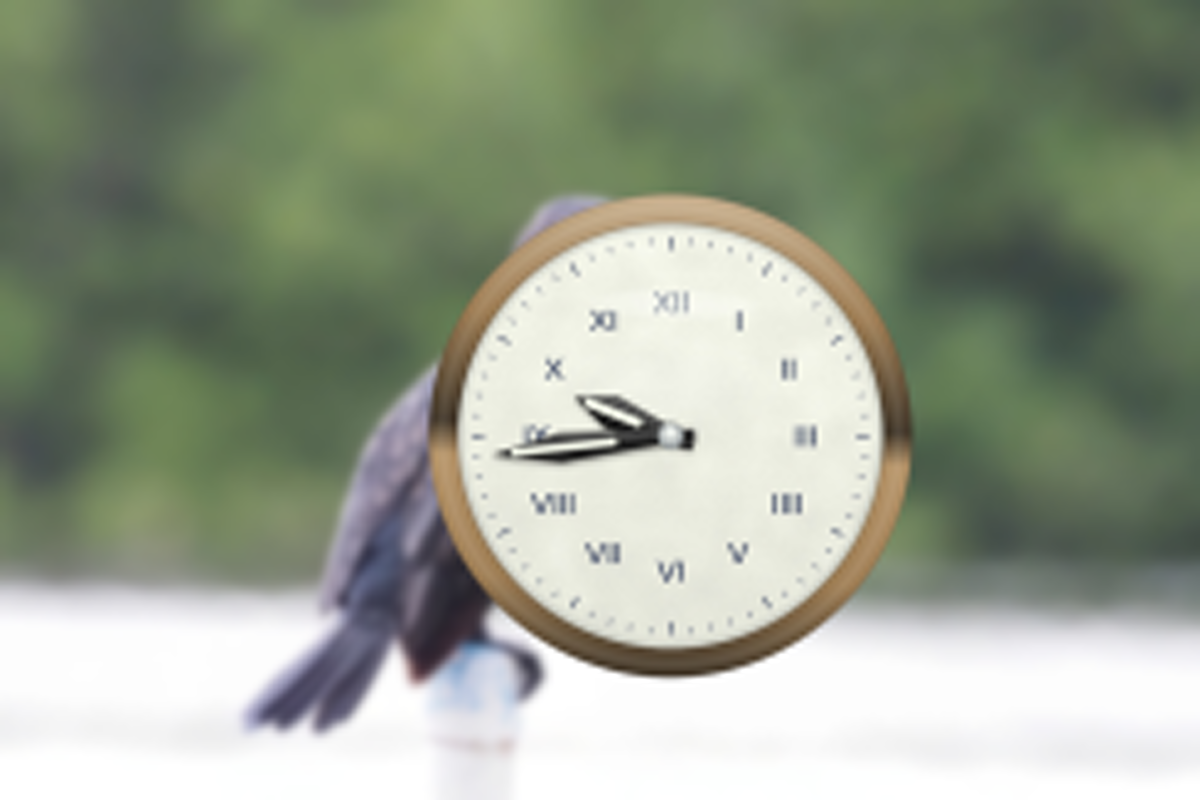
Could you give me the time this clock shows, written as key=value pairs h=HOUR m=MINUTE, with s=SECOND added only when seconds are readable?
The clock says h=9 m=44
